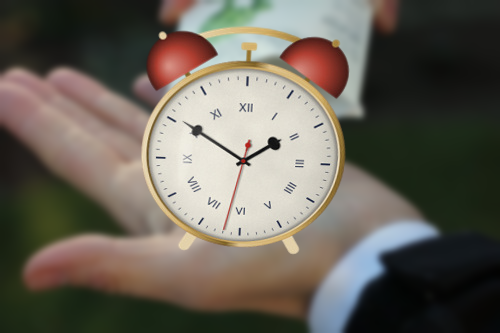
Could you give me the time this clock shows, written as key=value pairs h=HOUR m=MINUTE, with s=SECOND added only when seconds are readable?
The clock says h=1 m=50 s=32
